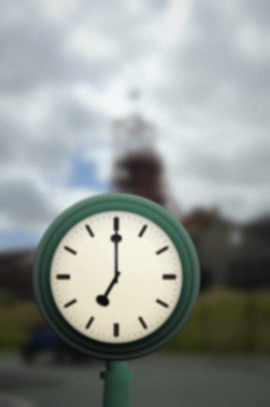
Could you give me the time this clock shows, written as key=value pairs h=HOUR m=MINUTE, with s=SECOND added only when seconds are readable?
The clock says h=7 m=0
